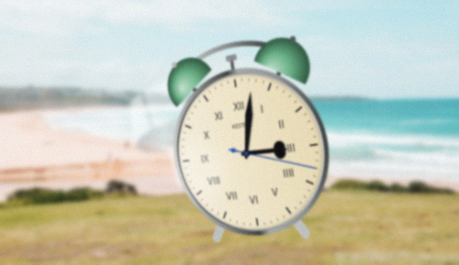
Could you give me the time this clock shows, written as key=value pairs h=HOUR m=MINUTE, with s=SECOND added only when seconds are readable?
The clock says h=3 m=2 s=18
